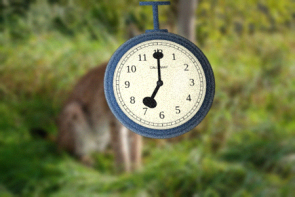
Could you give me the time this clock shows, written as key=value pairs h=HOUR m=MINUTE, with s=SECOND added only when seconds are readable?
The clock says h=7 m=0
